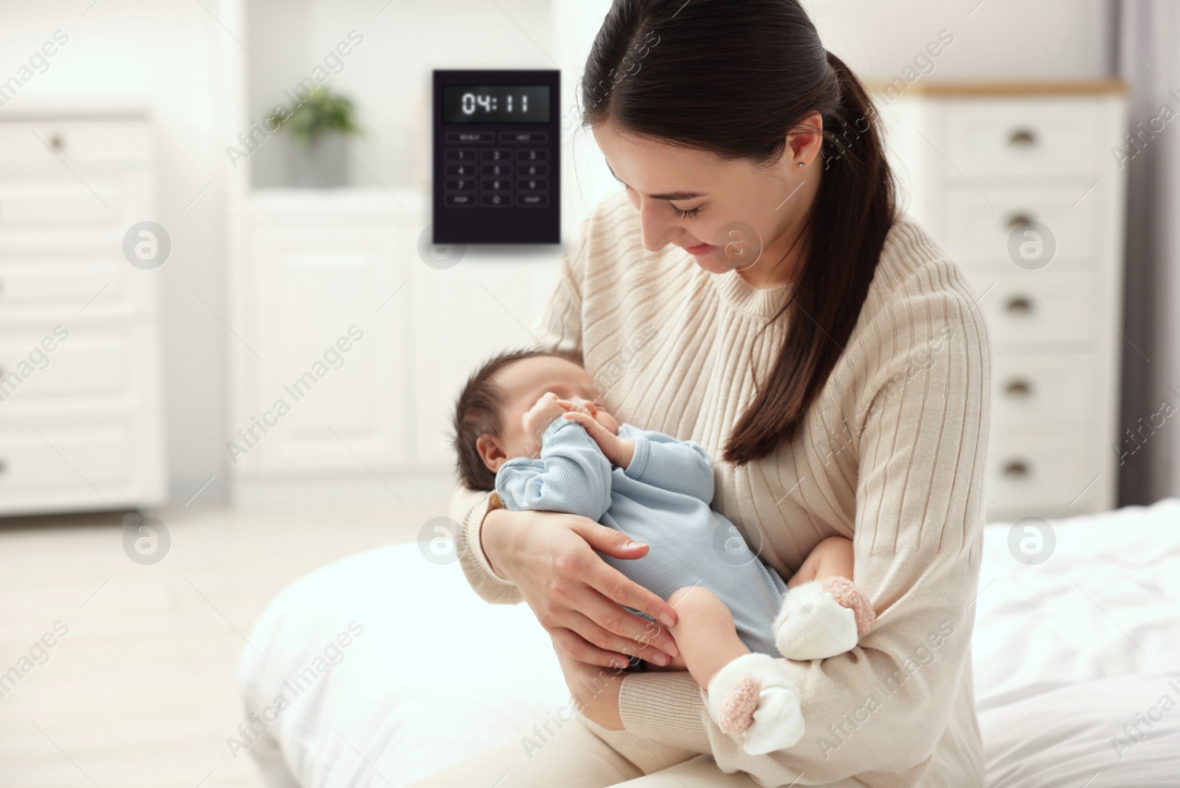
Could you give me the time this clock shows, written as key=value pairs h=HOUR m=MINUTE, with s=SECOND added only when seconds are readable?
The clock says h=4 m=11
